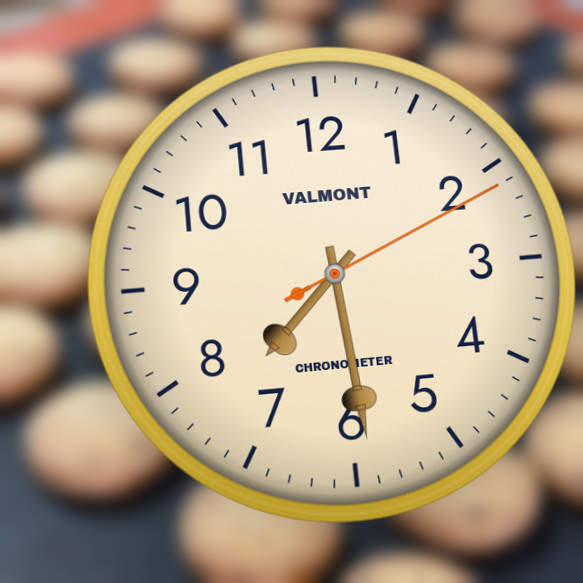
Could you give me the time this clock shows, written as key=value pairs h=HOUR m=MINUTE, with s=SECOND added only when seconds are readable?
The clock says h=7 m=29 s=11
